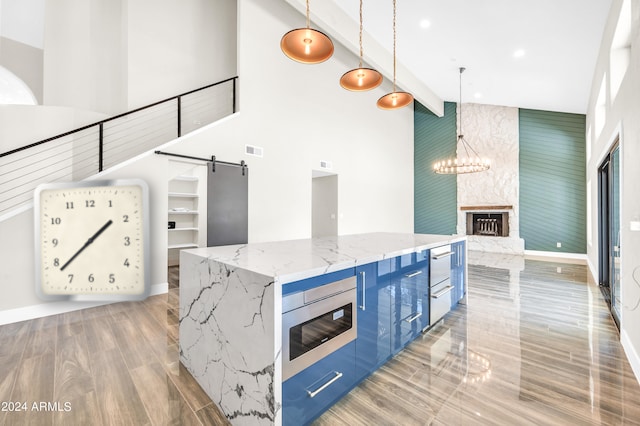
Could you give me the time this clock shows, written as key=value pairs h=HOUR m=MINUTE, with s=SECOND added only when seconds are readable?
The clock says h=1 m=38
